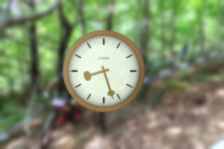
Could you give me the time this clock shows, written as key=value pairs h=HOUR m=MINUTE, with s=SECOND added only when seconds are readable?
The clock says h=8 m=27
